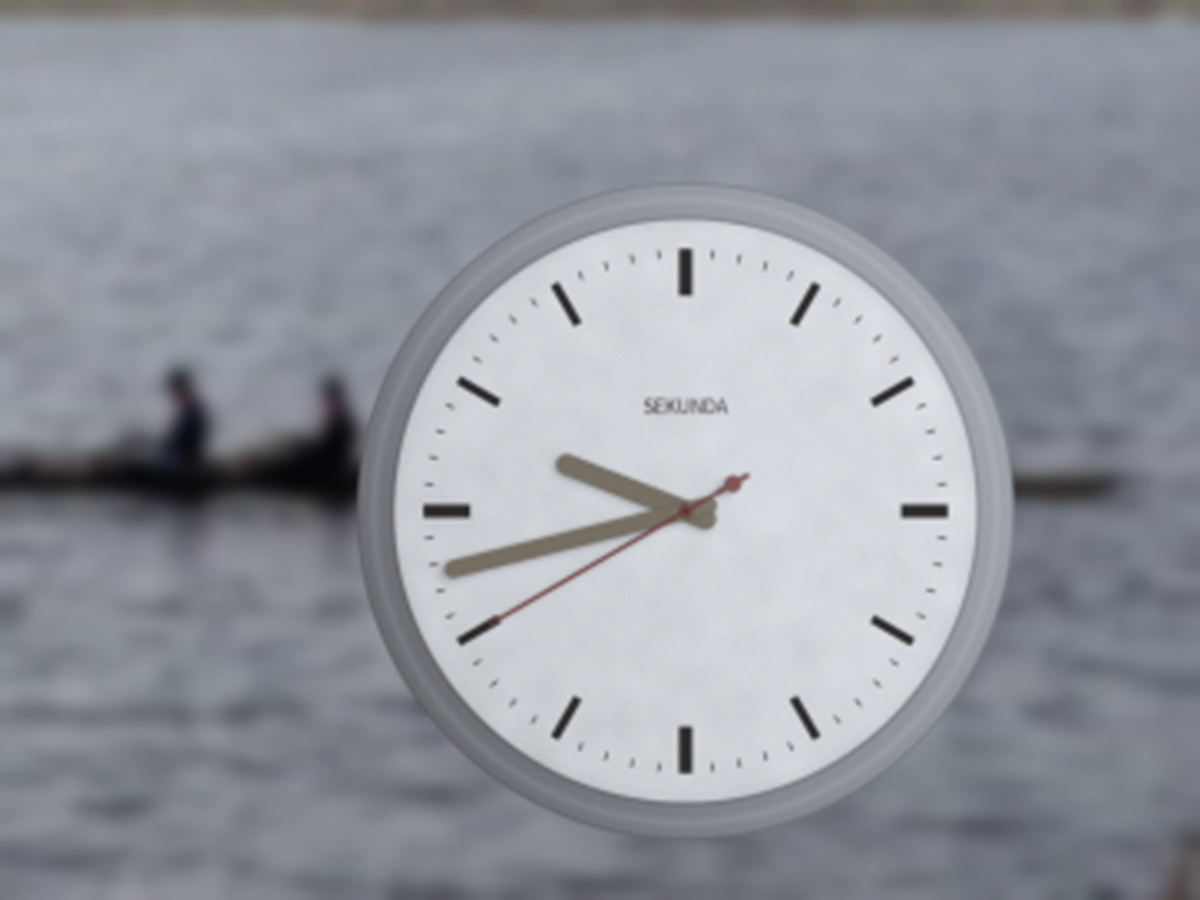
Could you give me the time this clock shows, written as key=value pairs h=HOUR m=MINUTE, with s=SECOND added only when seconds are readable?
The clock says h=9 m=42 s=40
